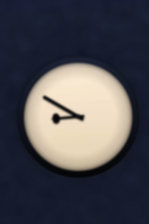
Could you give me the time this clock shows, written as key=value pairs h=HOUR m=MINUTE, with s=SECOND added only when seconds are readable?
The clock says h=8 m=50
